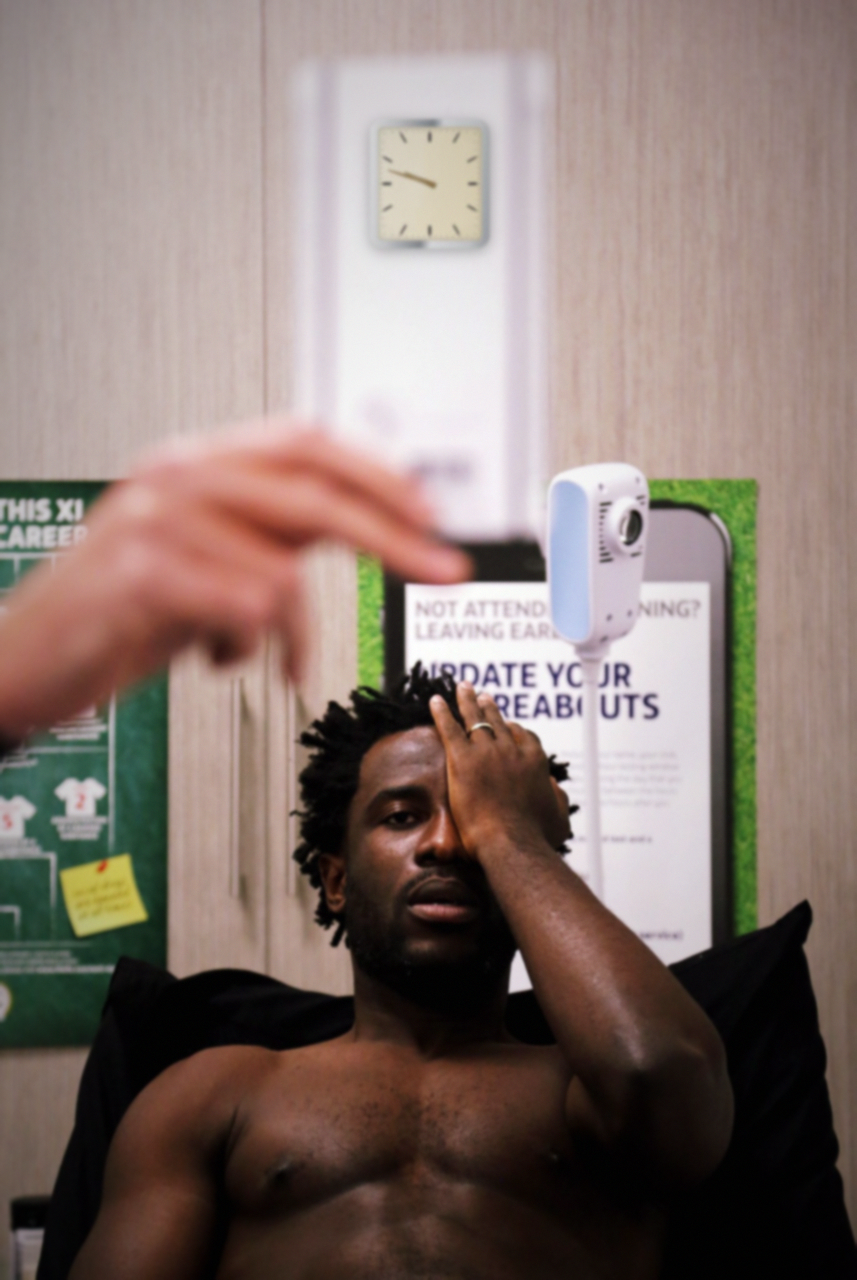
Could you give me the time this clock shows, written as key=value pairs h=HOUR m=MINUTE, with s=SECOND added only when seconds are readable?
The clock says h=9 m=48
